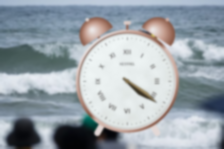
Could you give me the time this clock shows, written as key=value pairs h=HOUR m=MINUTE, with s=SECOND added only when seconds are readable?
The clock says h=4 m=21
